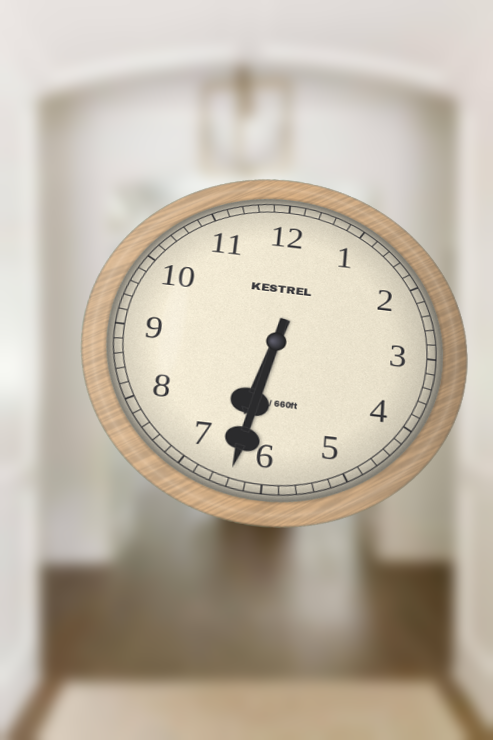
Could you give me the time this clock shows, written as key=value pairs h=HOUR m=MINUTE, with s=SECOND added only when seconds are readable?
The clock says h=6 m=32
